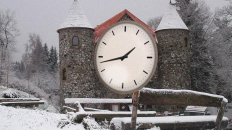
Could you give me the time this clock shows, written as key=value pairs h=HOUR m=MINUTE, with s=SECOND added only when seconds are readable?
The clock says h=1 m=43
